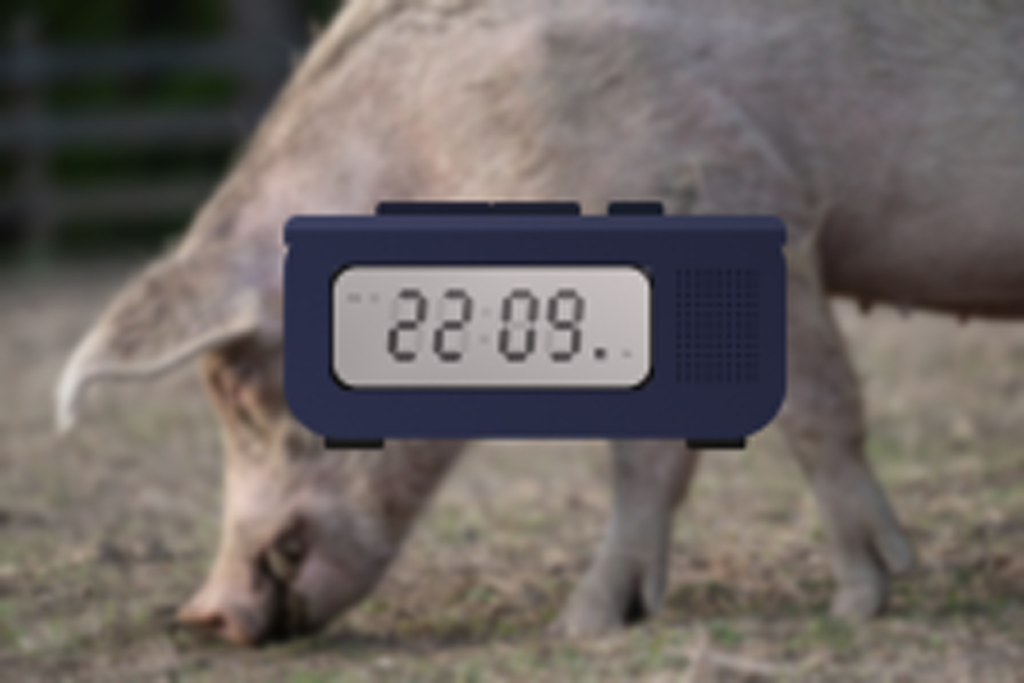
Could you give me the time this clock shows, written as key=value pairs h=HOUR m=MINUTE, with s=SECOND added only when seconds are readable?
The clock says h=22 m=9
